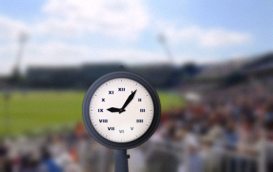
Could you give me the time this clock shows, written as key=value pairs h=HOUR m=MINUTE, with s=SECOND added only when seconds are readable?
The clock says h=9 m=6
